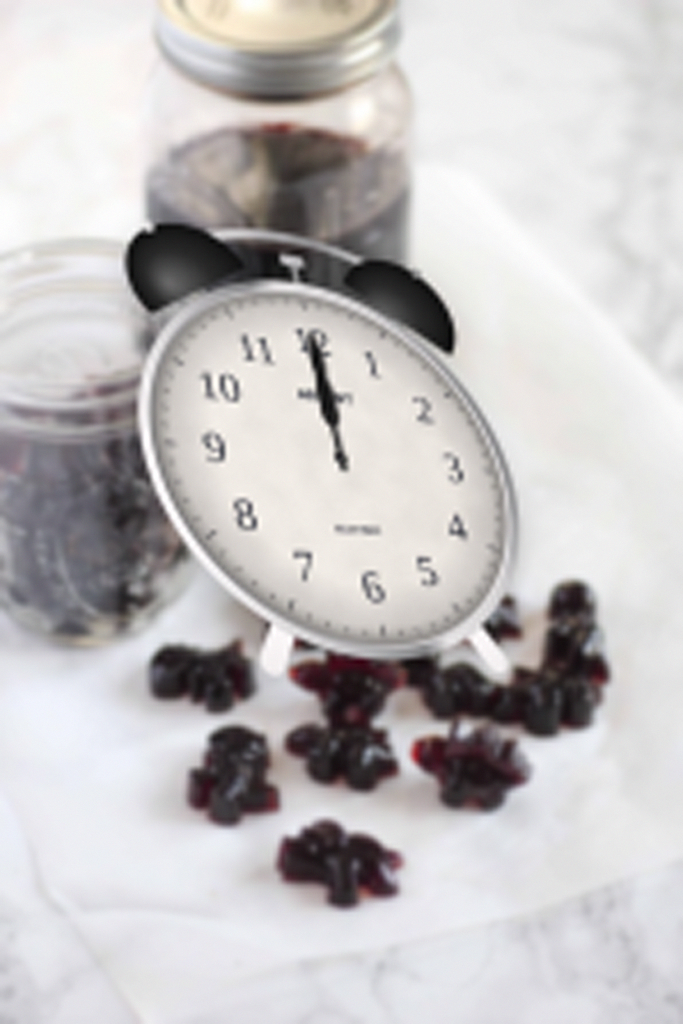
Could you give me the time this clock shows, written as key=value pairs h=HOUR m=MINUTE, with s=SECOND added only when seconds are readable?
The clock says h=12 m=0
